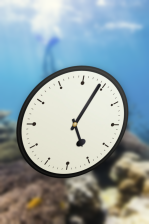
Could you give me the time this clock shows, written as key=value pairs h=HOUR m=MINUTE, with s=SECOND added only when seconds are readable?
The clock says h=5 m=4
